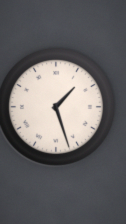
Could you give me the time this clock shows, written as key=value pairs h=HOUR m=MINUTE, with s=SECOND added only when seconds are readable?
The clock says h=1 m=27
